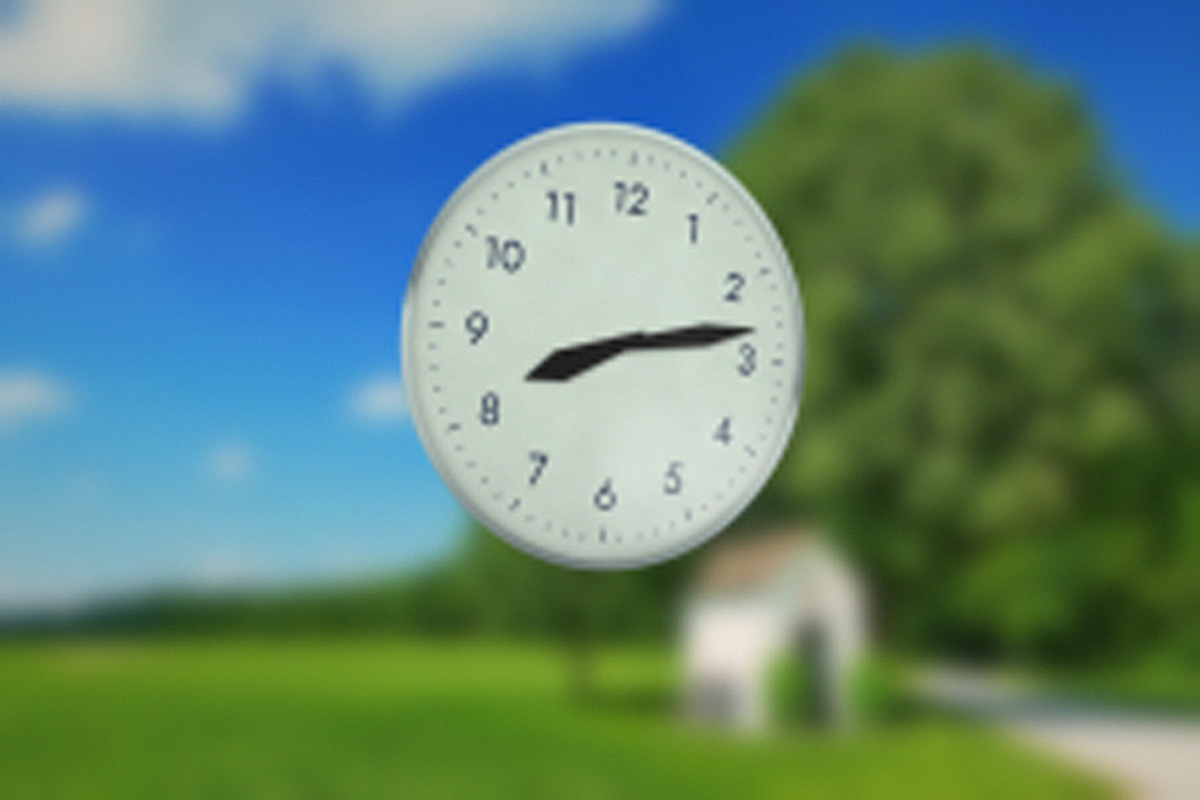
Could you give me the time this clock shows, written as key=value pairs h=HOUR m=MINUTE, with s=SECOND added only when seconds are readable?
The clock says h=8 m=13
